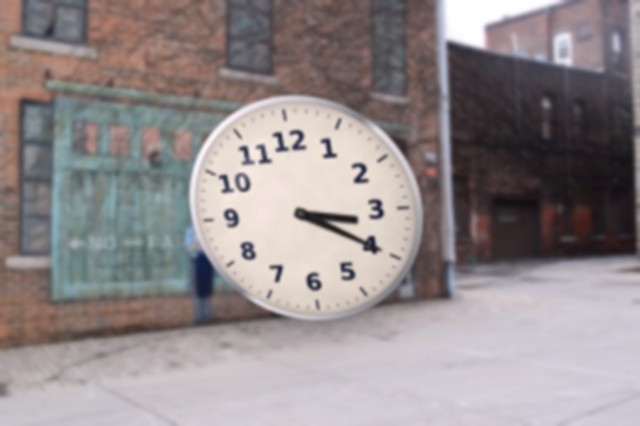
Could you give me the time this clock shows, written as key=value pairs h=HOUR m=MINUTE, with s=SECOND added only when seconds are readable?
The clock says h=3 m=20
